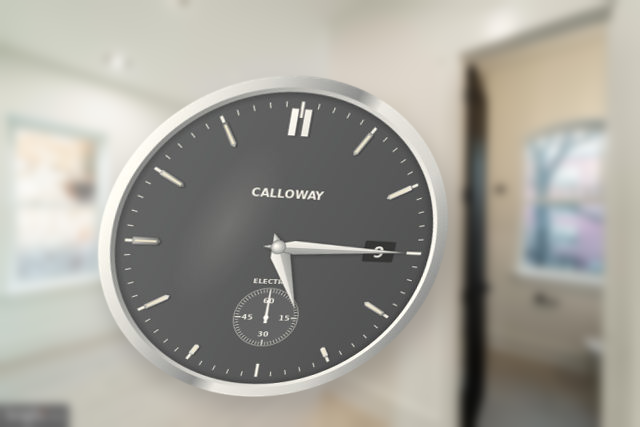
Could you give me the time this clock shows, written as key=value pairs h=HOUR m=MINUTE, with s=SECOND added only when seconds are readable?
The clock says h=5 m=15
